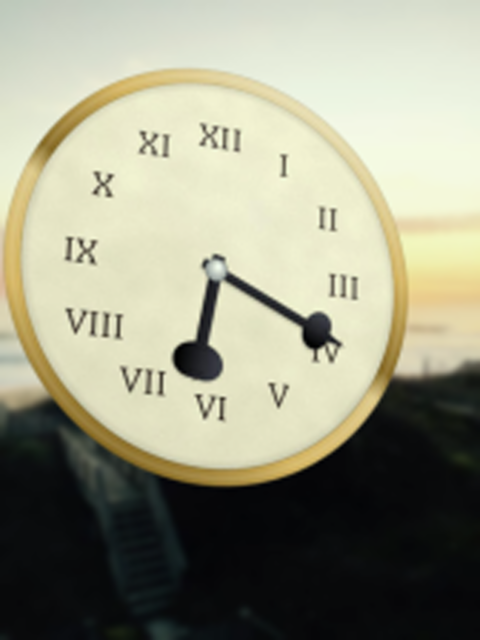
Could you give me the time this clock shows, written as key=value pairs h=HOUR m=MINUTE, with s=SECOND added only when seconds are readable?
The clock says h=6 m=19
